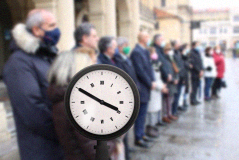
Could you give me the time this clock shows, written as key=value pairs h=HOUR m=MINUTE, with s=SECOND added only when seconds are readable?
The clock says h=3 m=50
